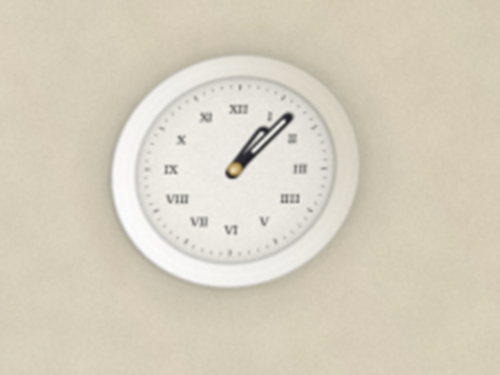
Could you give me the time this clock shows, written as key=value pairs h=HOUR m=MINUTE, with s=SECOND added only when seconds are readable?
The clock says h=1 m=7
